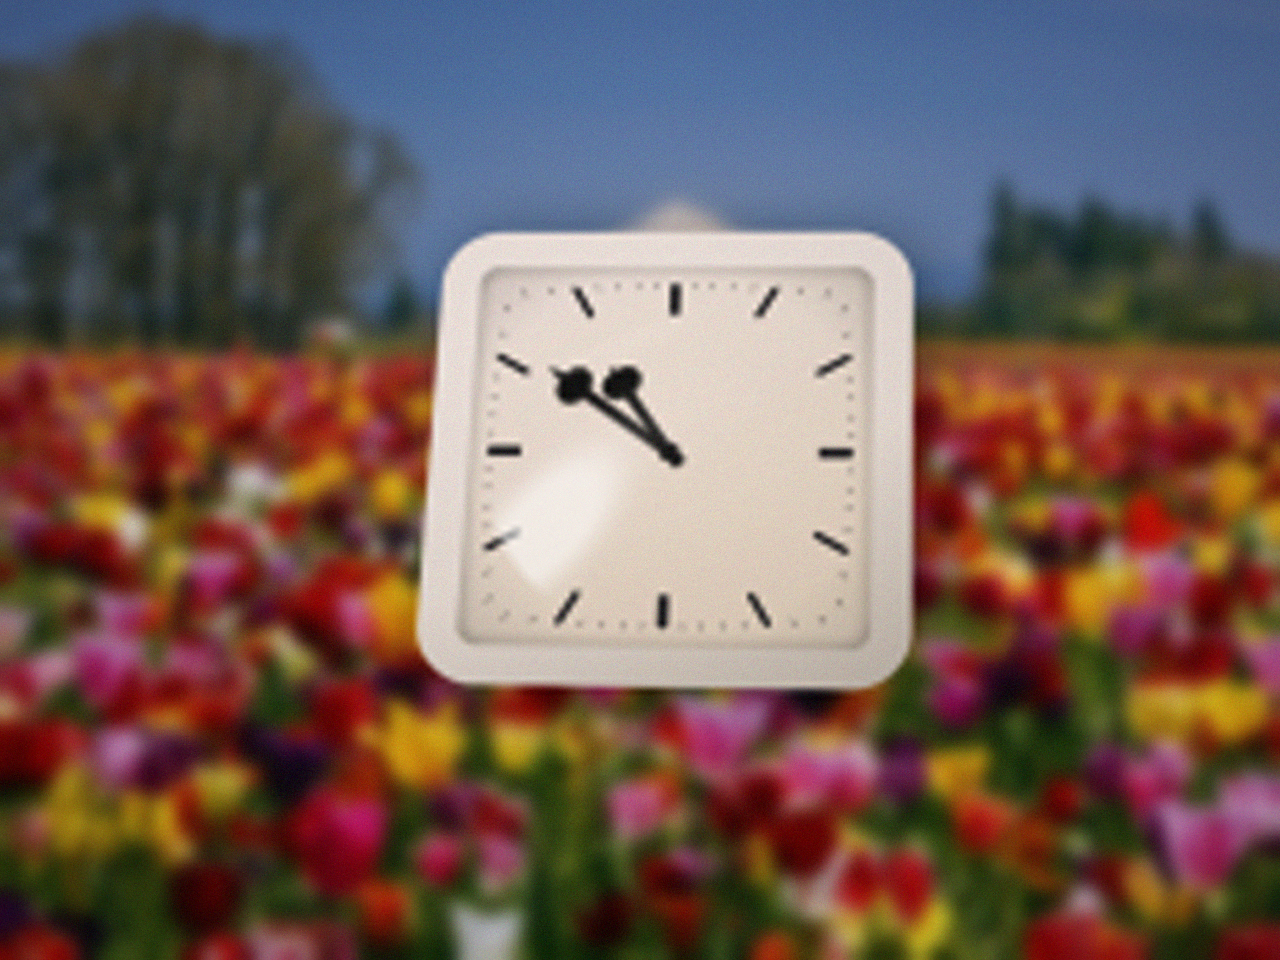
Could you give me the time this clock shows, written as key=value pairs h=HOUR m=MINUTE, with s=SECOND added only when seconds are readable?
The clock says h=10 m=51
